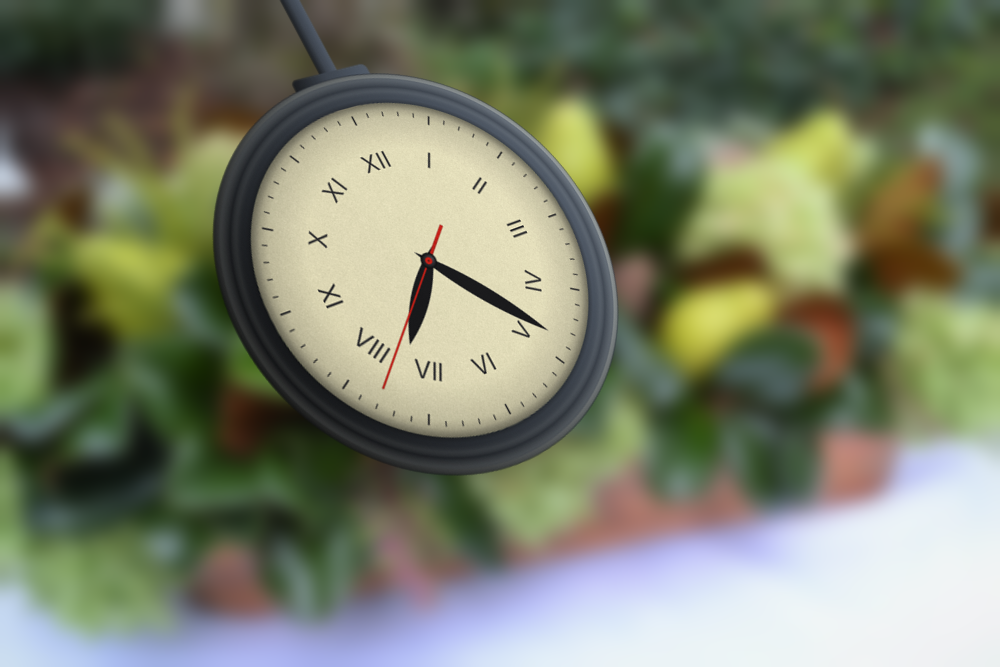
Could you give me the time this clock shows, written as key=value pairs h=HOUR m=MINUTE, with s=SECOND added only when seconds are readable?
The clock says h=7 m=23 s=38
